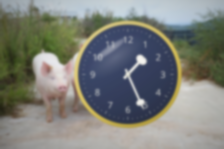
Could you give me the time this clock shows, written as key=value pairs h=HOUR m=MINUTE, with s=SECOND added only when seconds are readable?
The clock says h=1 m=26
